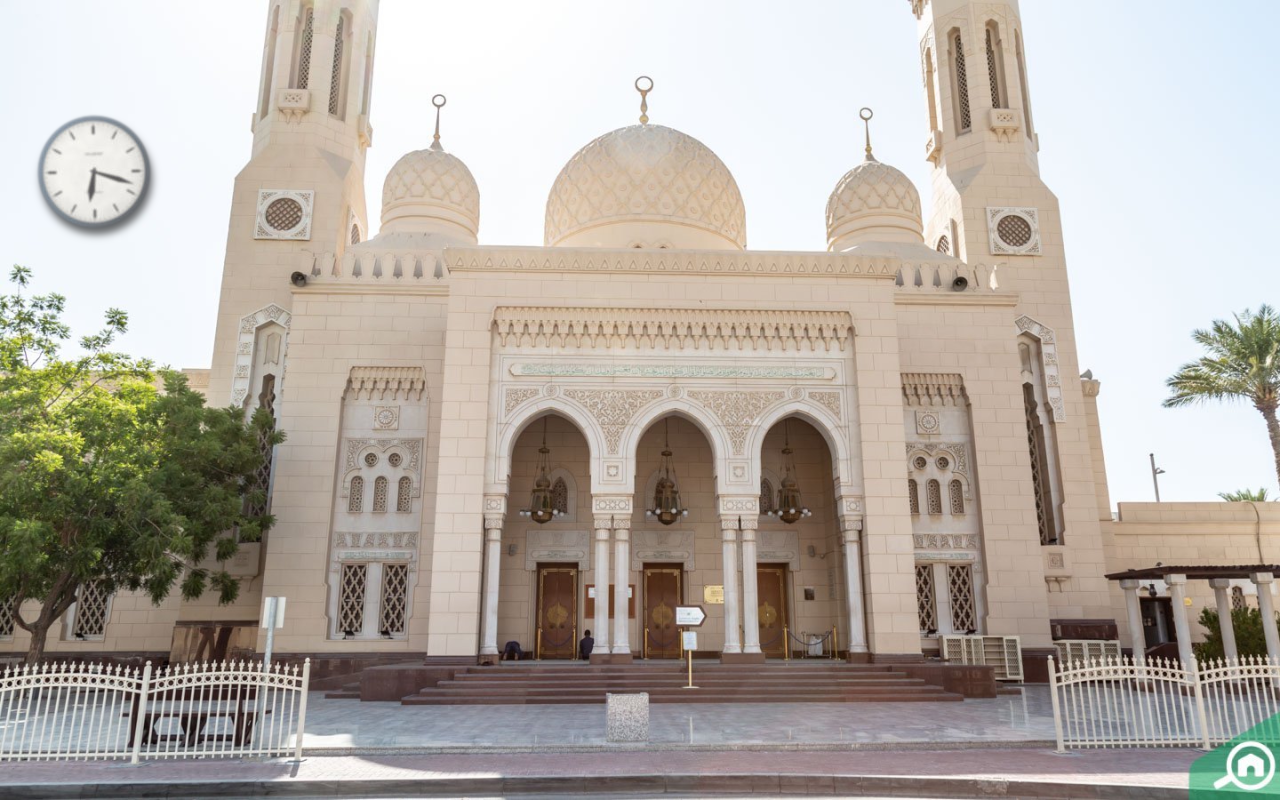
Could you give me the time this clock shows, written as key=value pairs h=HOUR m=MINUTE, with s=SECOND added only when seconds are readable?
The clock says h=6 m=18
